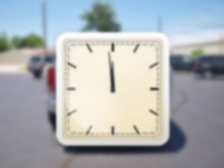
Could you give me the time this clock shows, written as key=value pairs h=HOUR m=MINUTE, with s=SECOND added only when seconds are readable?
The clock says h=11 m=59
